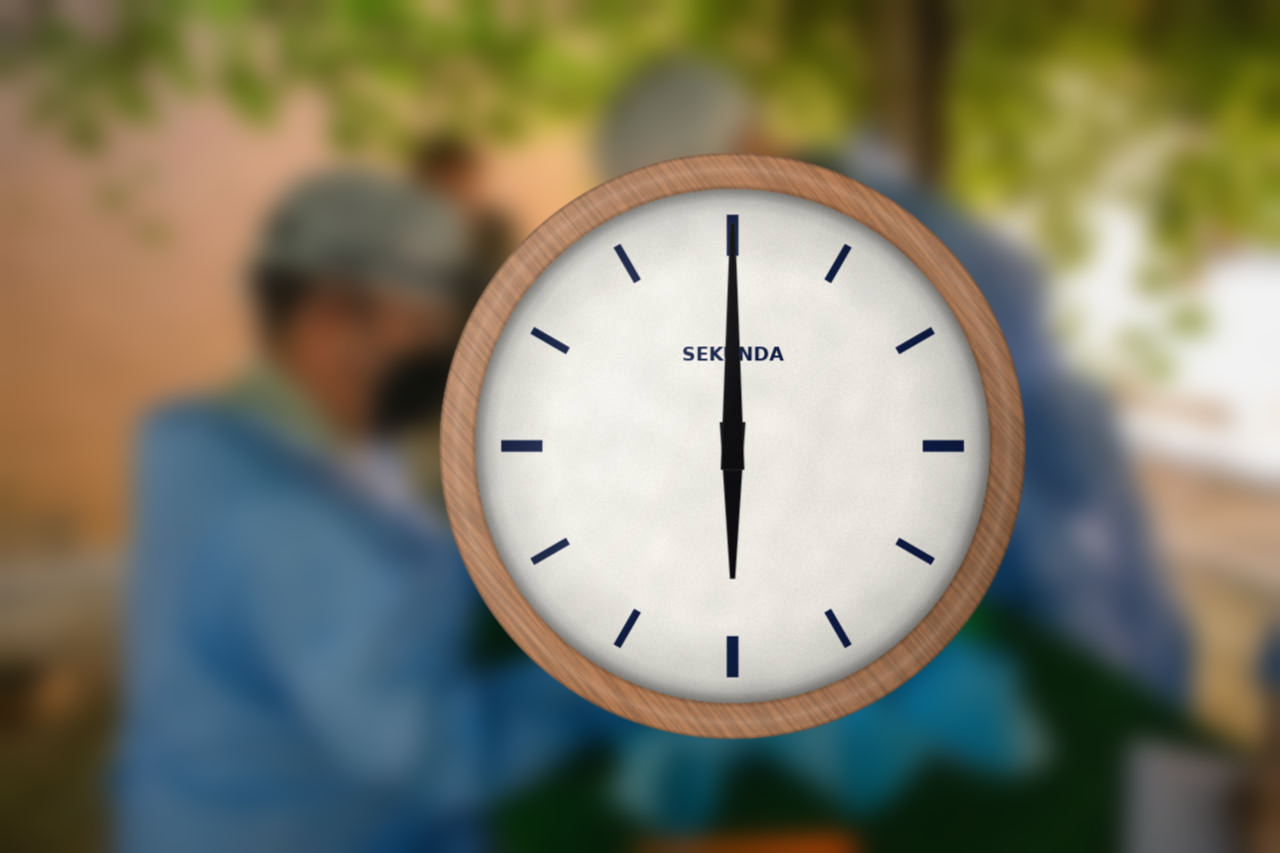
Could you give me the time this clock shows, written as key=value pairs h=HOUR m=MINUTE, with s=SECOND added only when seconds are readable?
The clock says h=6 m=0
